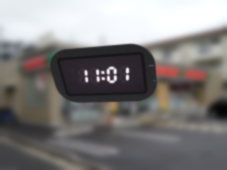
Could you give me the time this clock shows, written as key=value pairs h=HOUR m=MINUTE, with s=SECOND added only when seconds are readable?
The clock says h=11 m=1
